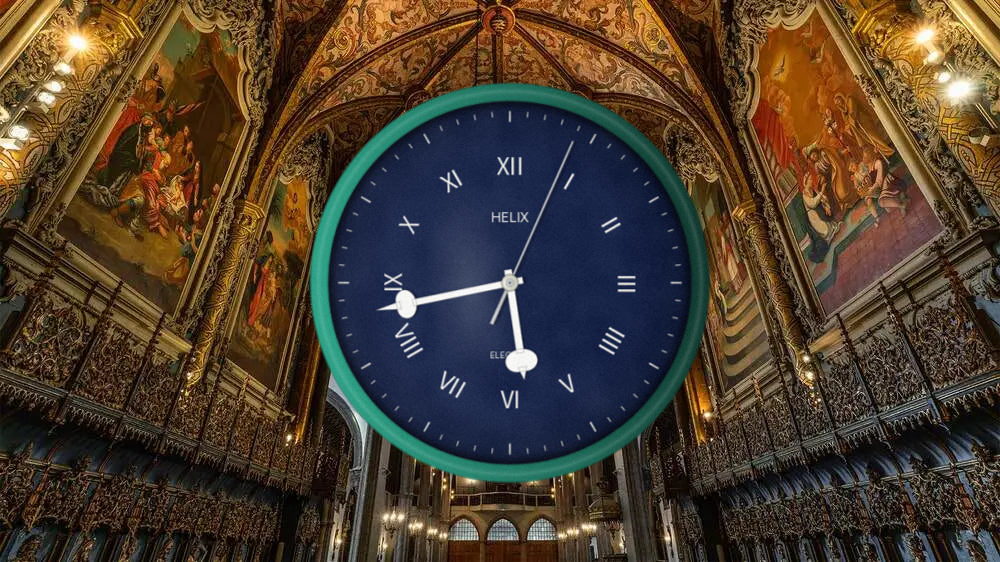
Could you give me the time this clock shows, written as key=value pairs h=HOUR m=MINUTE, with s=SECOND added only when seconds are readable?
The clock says h=5 m=43 s=4
